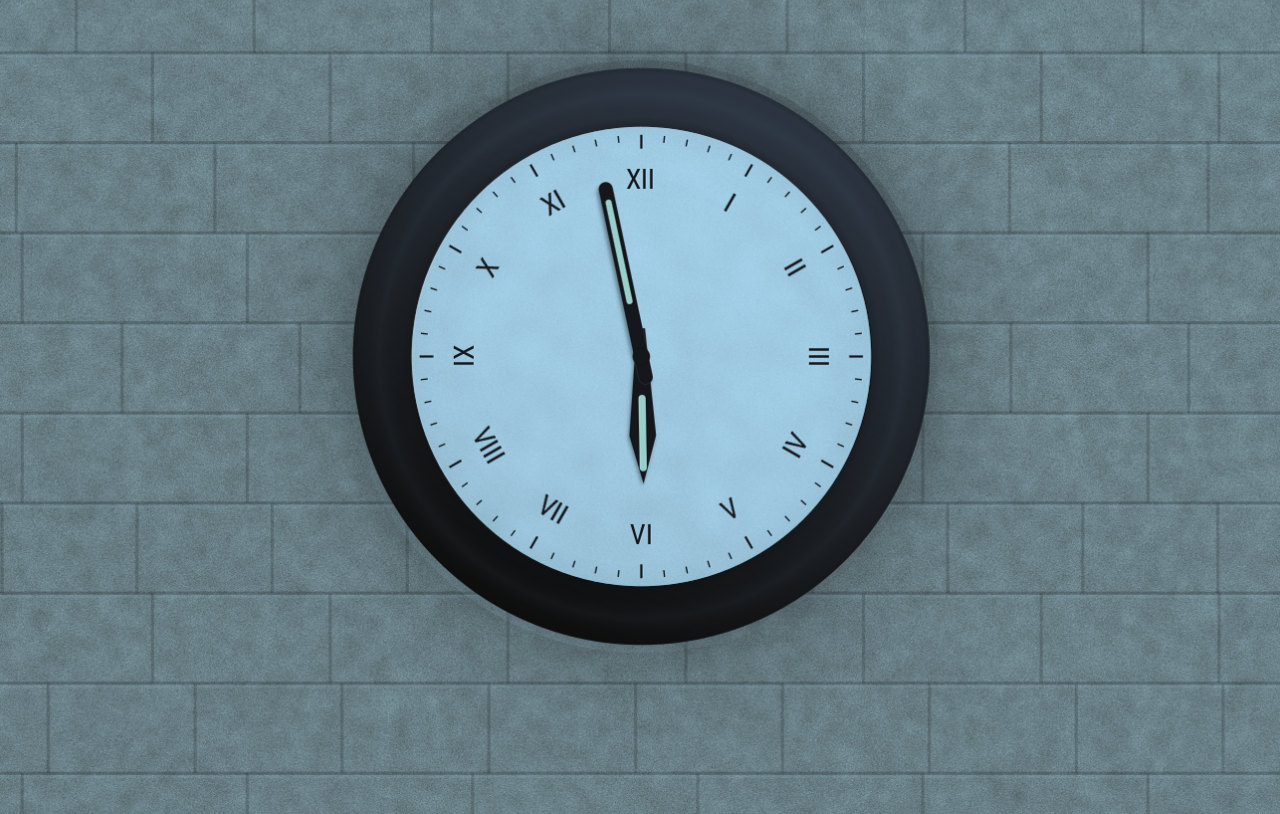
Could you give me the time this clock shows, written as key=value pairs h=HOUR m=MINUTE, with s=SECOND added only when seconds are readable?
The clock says h=5 m=58
